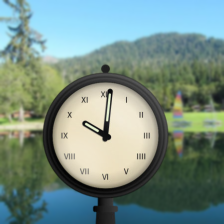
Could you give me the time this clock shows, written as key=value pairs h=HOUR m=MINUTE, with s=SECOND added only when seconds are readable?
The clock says h=10 m=1
